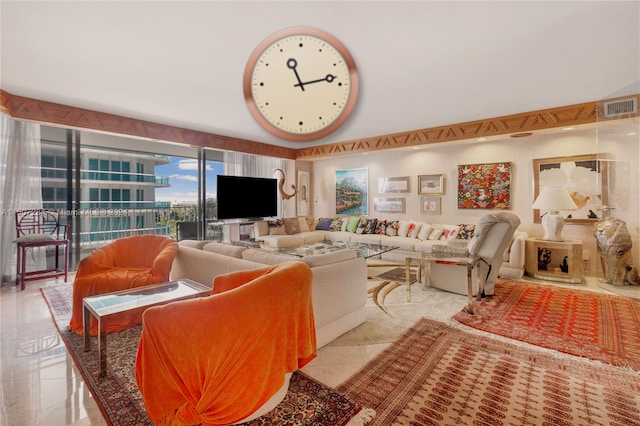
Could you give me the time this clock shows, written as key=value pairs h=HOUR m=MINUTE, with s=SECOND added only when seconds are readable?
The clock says h=11 m=13
